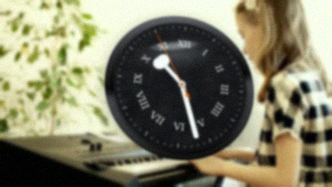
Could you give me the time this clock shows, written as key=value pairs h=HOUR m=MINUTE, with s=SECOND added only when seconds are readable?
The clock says h=10 m=26 s=55
